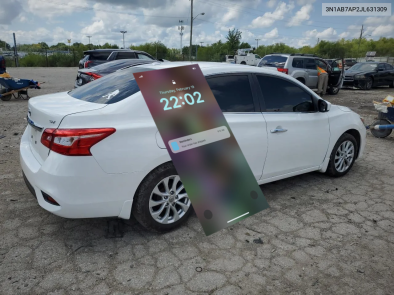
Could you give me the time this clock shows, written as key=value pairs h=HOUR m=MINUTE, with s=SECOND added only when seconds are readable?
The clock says h=22 m=2
